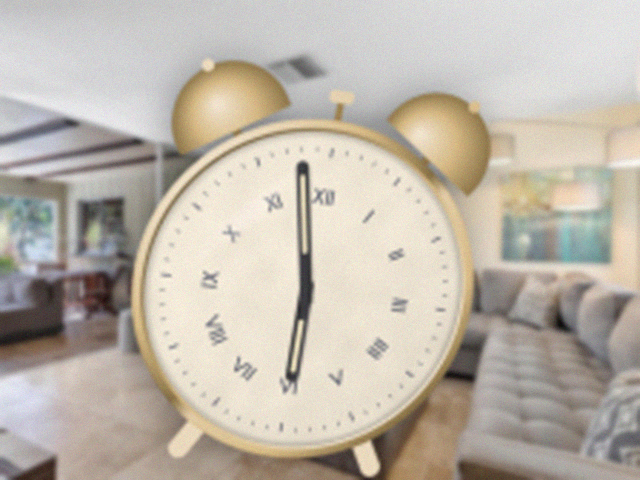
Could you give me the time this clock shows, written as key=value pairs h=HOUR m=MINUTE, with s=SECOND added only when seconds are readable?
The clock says h=5 m=58
